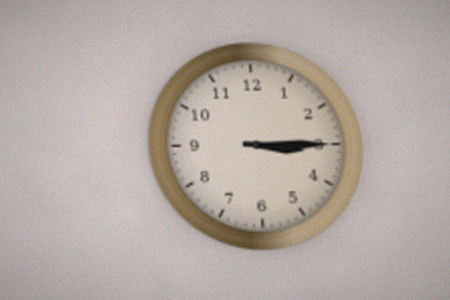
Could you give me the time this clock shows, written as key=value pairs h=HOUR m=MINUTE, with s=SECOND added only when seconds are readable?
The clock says h=3 m=15
